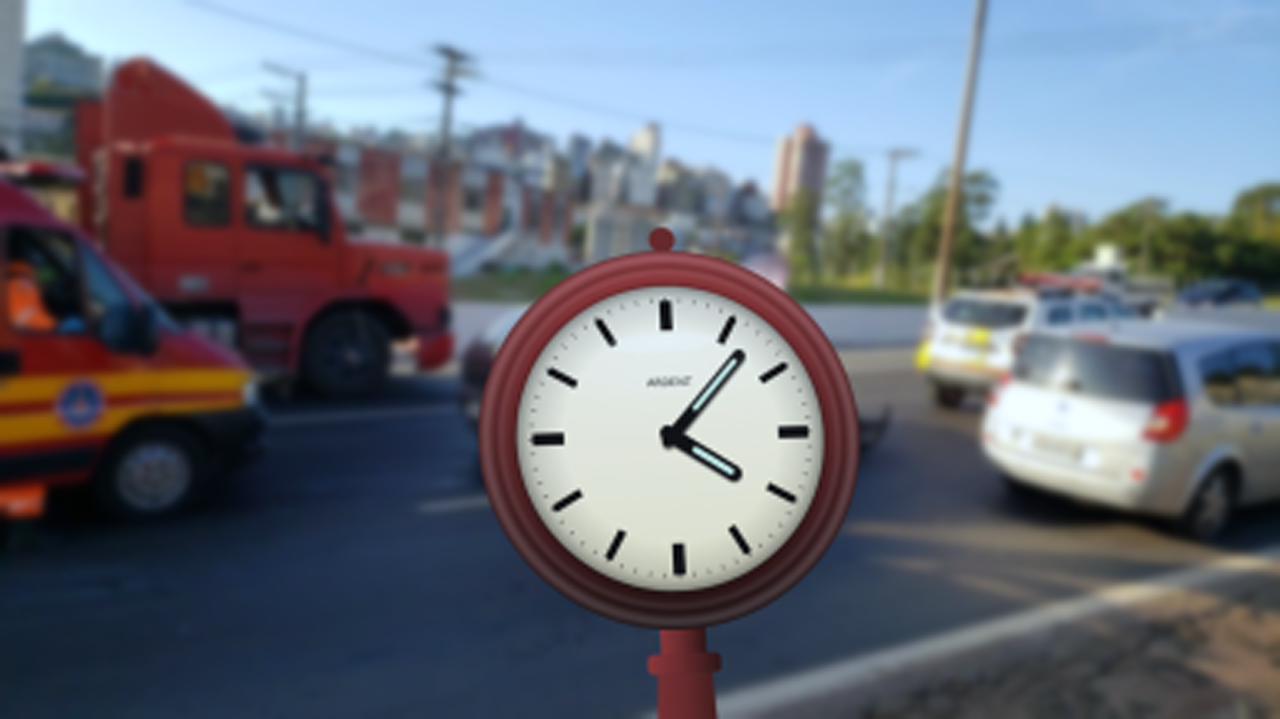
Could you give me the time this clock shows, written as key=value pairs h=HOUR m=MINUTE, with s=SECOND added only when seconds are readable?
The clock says h=4 m=7
